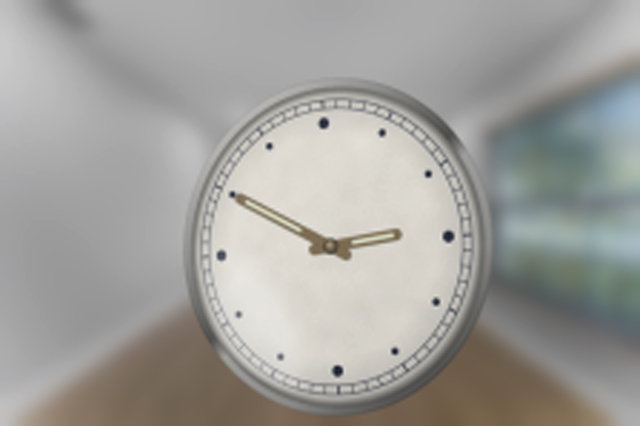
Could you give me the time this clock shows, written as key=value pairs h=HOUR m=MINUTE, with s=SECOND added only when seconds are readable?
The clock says h=2 m=50
